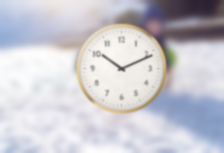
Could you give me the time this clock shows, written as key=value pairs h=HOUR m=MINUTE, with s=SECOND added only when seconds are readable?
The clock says h=10 m=11
